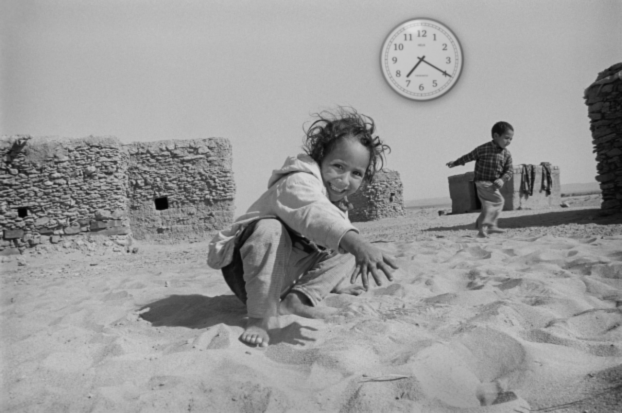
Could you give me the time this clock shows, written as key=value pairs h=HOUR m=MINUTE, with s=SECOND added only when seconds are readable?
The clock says h=7 m=20
